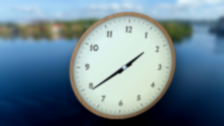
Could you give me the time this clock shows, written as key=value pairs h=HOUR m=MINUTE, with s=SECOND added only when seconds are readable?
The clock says h=1 m=39
